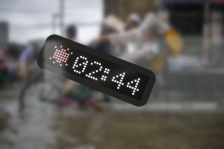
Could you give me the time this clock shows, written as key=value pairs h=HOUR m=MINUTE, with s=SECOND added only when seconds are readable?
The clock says h=2 m=44
